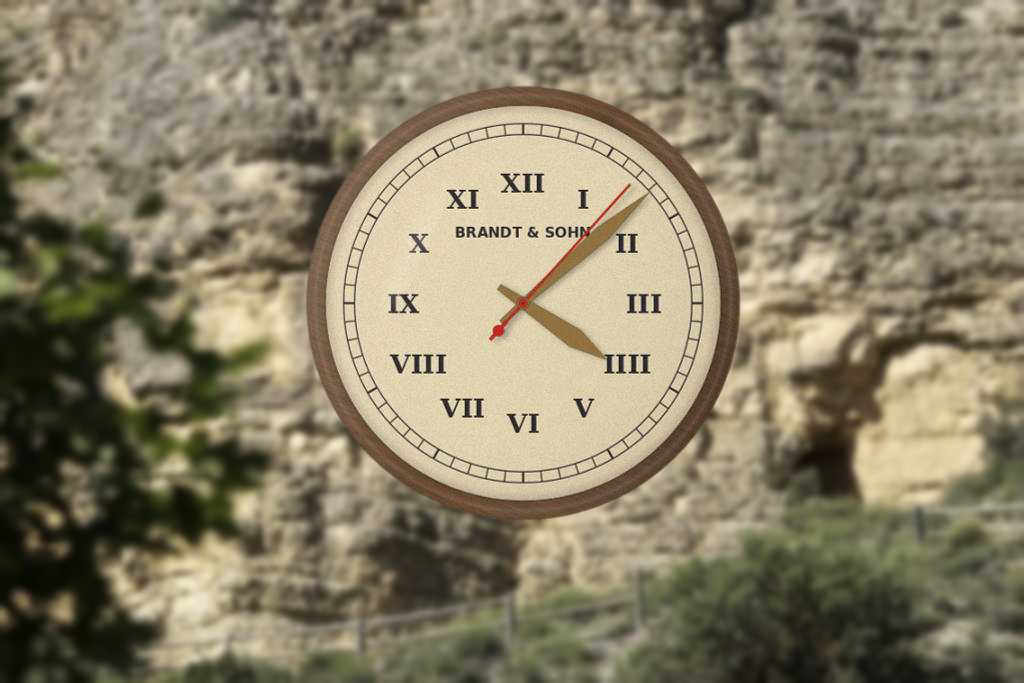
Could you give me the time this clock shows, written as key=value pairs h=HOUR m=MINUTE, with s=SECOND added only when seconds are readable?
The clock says h=4 m=8 s=7
